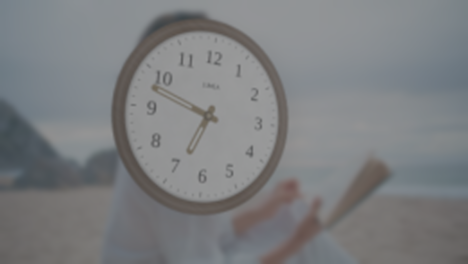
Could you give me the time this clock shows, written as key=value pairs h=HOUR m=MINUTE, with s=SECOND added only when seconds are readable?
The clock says h=6 m=48
